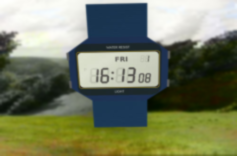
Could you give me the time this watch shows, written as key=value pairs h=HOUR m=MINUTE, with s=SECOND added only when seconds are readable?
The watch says h=16 m=13 s=8
